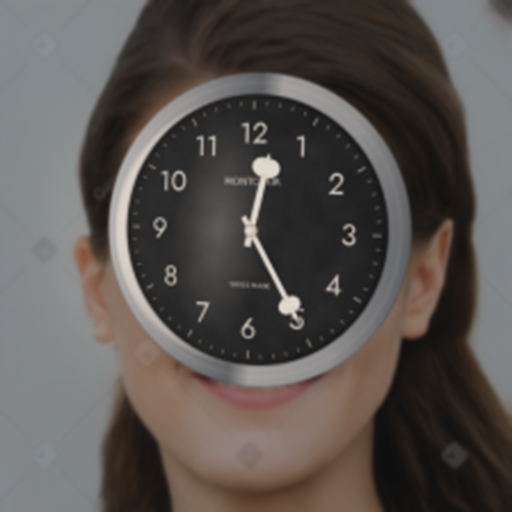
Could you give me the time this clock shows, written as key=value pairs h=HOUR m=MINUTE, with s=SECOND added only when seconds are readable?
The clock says h=12 m=25
